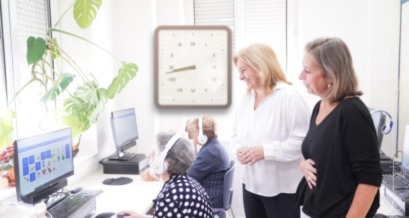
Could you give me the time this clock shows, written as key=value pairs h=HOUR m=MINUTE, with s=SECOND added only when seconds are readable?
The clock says h=8 m=43
